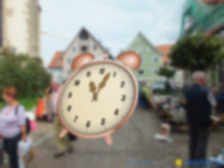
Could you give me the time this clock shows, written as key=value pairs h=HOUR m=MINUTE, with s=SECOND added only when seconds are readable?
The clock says h=11 m=3
